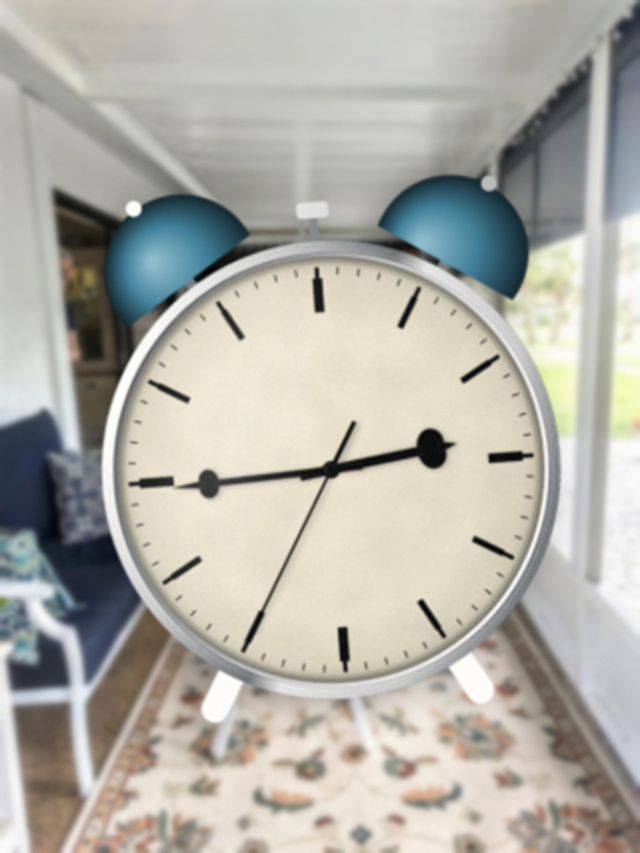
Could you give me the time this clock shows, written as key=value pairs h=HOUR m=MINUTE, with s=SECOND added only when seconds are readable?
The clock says h=2 m=44 s=35
